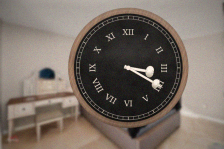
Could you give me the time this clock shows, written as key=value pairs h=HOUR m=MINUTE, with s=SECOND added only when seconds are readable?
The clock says h=3 m=20
